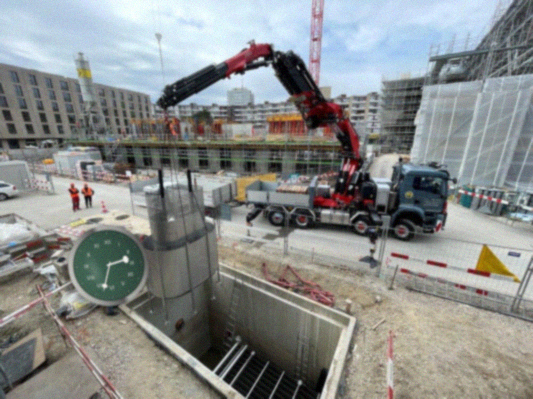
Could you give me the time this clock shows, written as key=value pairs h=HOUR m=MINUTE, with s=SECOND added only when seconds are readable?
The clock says h=2 m=33
